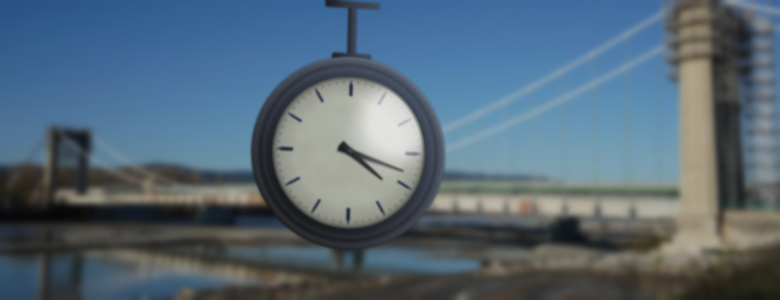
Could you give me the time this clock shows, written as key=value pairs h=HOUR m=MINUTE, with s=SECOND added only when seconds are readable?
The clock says h=4 m=18
